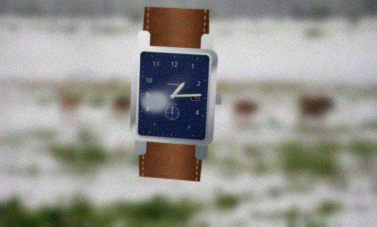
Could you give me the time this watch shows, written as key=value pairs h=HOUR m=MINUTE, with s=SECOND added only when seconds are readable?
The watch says h=1 m=14
